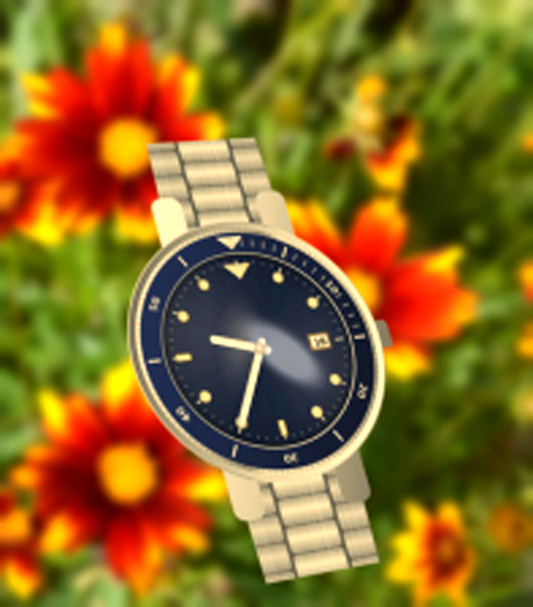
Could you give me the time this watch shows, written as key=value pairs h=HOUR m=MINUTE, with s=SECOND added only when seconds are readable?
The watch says h=9 m=35
